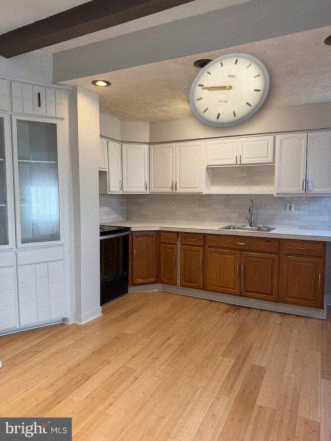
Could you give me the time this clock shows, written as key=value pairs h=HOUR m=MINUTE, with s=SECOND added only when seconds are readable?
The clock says h=8 m=44
